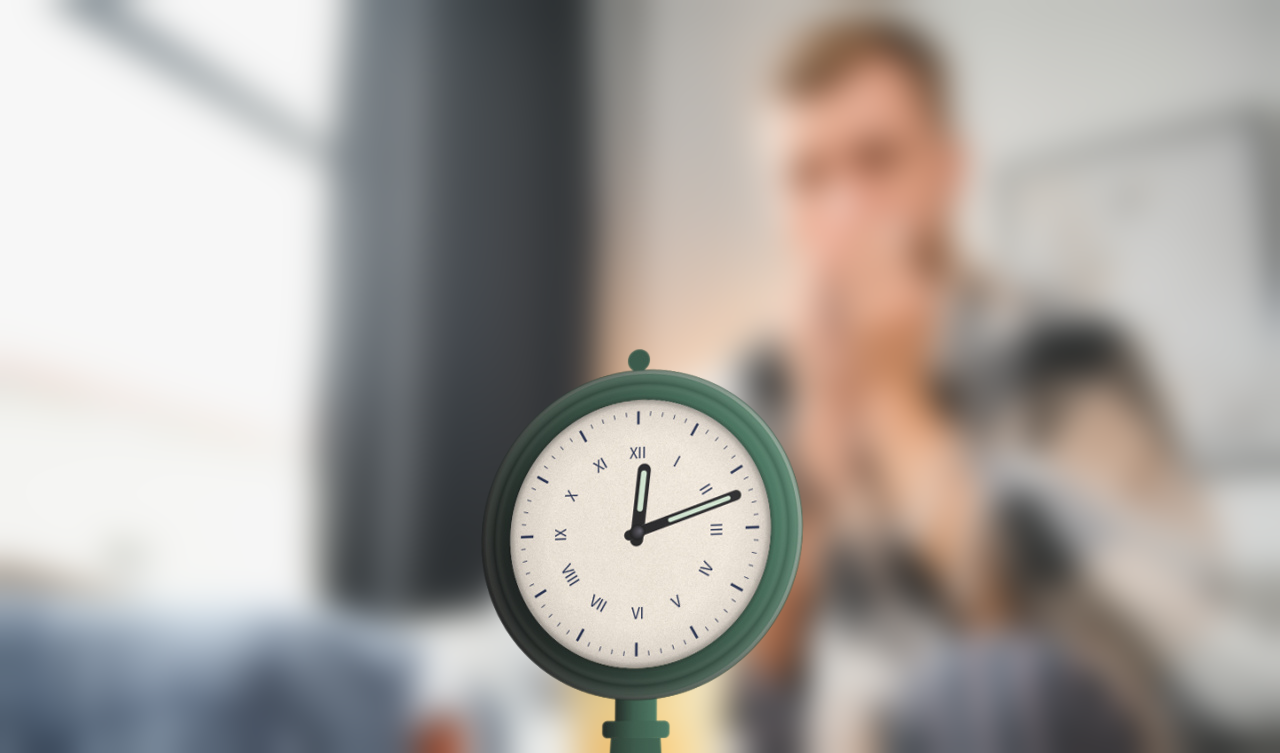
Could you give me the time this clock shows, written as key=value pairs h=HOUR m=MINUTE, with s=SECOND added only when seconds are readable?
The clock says h=12 m=12
